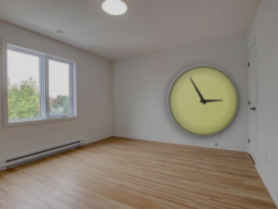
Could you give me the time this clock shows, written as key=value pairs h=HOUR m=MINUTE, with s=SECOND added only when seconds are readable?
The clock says h=2 m=55
